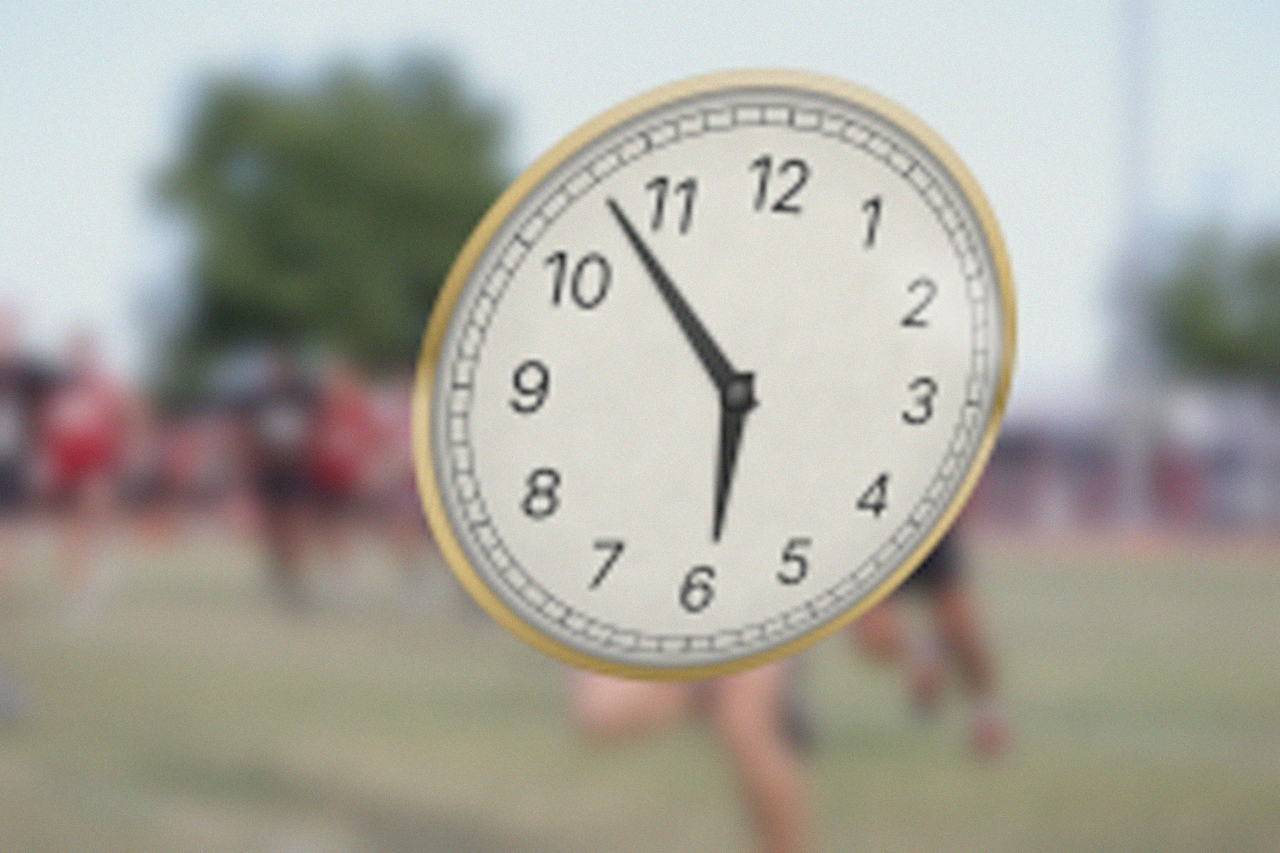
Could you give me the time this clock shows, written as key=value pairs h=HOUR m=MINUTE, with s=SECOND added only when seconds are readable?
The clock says h=5 m=53
